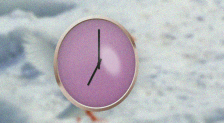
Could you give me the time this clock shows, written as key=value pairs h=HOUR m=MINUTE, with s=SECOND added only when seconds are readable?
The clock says h=7 m=0
